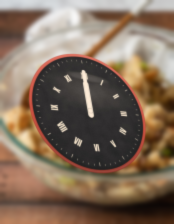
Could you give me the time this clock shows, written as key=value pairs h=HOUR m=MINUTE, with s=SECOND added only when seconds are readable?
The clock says h=12 m=0
